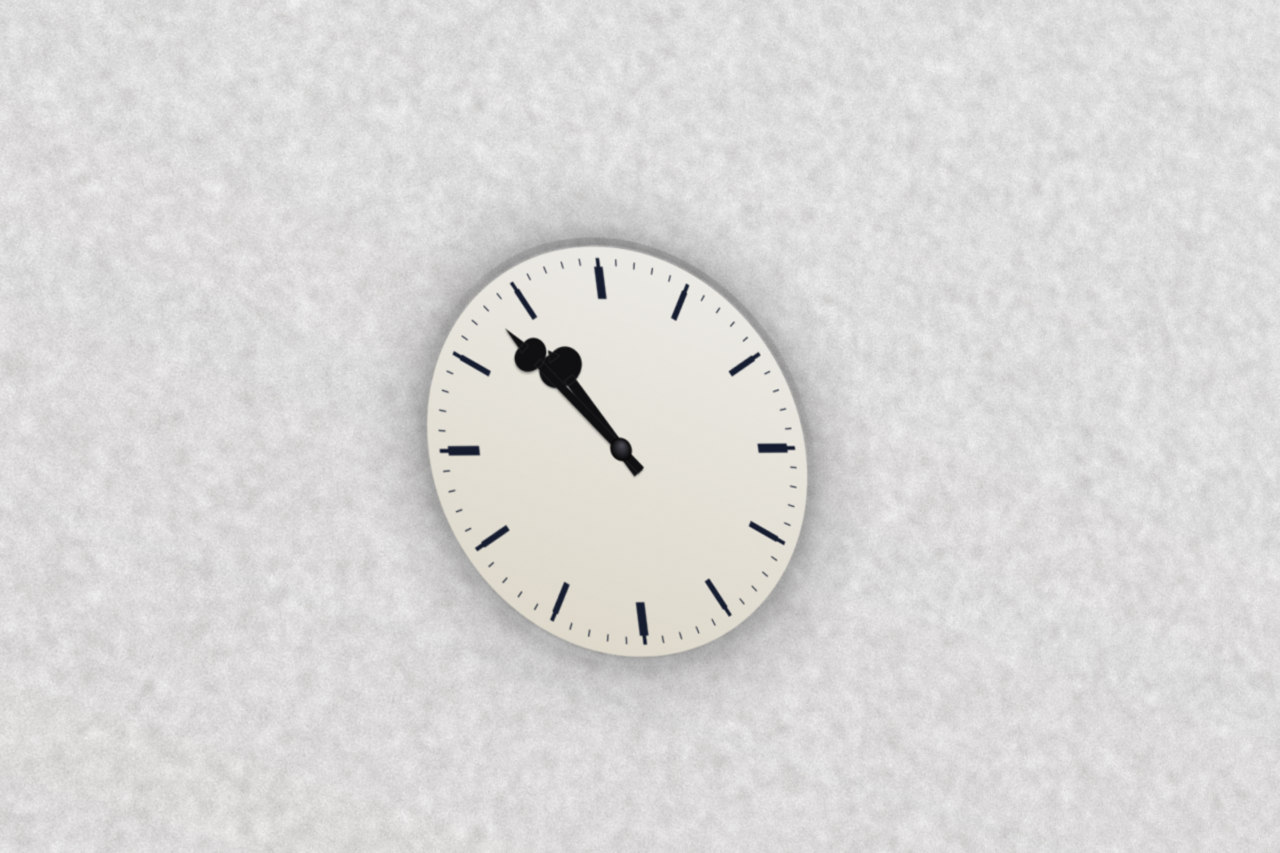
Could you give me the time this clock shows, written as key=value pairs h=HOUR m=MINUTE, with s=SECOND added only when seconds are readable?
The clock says h=10 m=53
